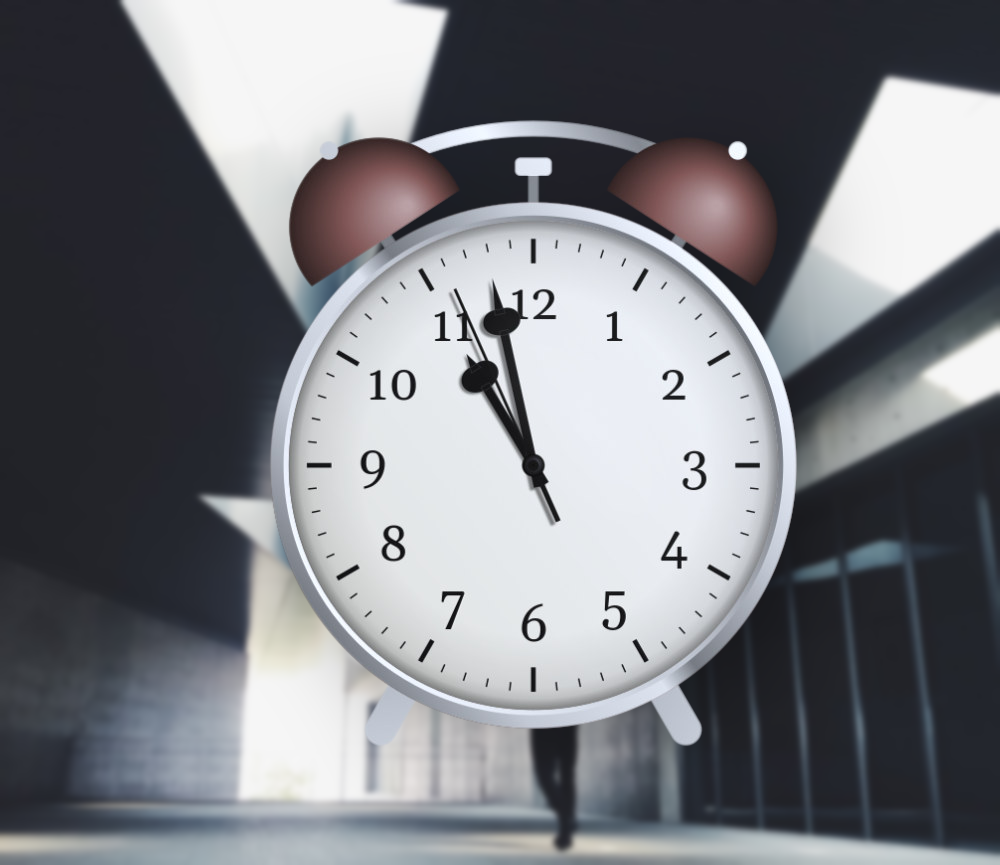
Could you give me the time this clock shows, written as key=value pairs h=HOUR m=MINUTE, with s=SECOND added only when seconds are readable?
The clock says h=10 m=57 s=56
